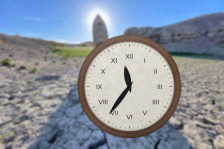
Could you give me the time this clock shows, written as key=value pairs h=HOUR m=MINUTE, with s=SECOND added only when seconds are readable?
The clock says h=11 m=36
